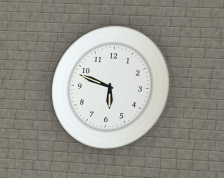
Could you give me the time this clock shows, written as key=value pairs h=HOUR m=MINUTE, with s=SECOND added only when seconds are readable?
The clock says h=5 m=48
